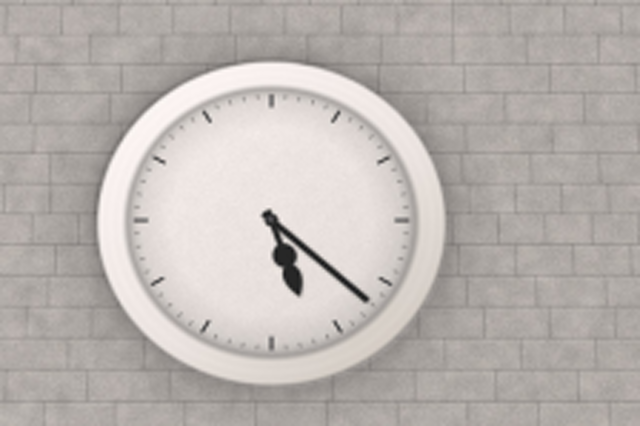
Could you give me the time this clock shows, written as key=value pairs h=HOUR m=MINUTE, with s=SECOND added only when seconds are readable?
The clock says h=5 m=22
